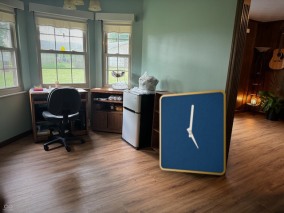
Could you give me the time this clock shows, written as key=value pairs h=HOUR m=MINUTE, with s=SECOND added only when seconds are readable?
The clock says h=5 m=1
